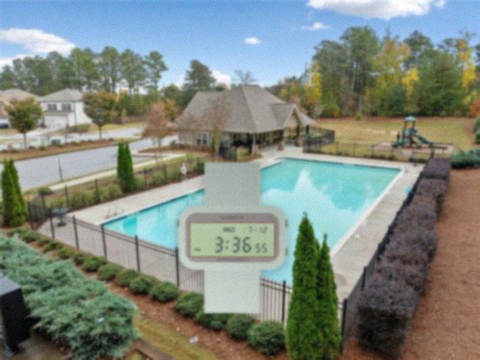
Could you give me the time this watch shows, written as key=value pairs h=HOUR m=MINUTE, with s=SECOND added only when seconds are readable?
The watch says h=3 m=36
